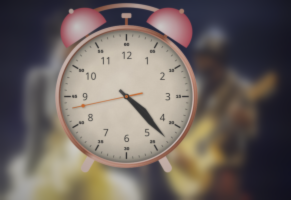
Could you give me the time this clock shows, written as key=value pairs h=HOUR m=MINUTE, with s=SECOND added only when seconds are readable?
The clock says h=4 m=22 s=43
